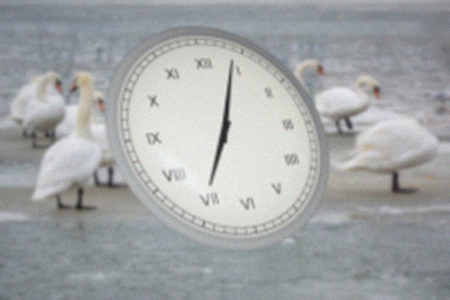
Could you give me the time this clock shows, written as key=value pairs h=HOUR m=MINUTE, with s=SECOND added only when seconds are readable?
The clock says h=7 m=4
